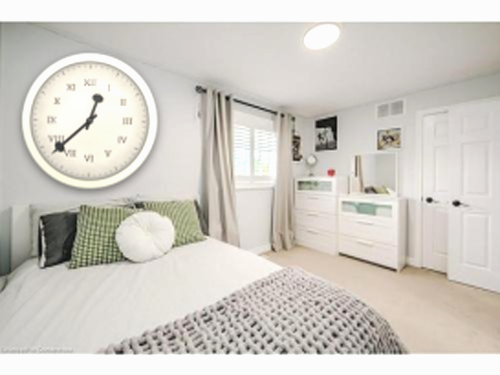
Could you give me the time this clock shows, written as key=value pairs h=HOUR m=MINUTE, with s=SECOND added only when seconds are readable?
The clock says h=12 m=38
